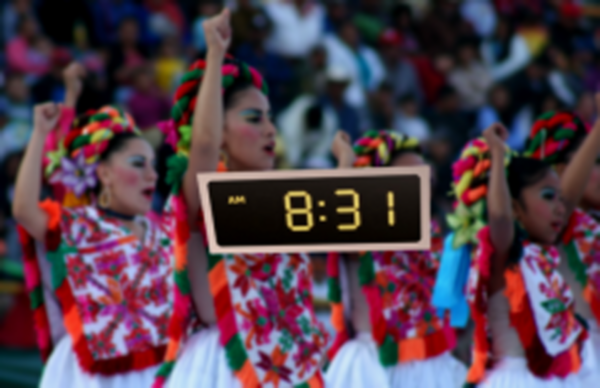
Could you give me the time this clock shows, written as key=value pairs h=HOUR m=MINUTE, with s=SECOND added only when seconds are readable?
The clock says h=8 m=31
